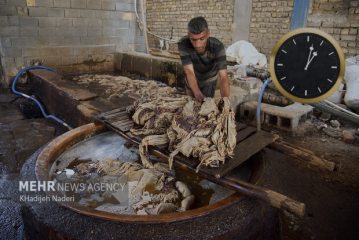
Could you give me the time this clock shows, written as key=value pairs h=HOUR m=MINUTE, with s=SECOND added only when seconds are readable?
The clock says h=1 m=2
